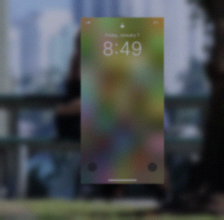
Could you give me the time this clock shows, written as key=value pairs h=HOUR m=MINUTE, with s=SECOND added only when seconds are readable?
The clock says h=8 m=49
